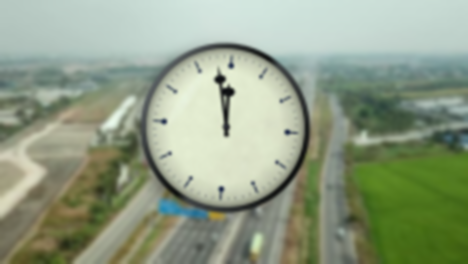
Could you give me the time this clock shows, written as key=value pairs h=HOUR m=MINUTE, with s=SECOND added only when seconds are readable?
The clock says h=11 m=58
